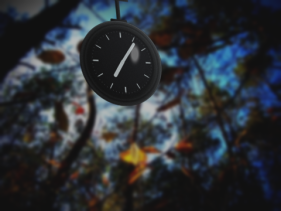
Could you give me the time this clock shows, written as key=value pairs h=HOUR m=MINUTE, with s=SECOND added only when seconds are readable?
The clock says h=7 m=6
